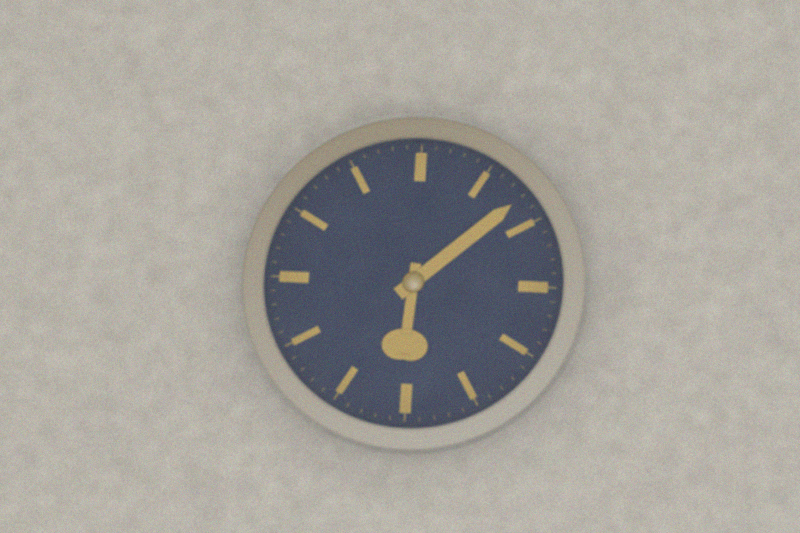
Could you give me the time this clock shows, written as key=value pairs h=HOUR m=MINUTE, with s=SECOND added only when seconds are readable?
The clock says h=6 m=8
